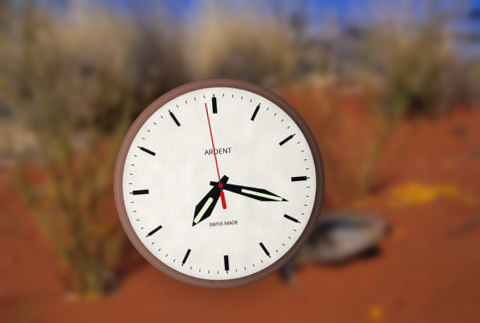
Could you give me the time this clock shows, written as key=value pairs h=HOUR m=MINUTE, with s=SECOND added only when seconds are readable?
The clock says h=7 m=17 s=59
